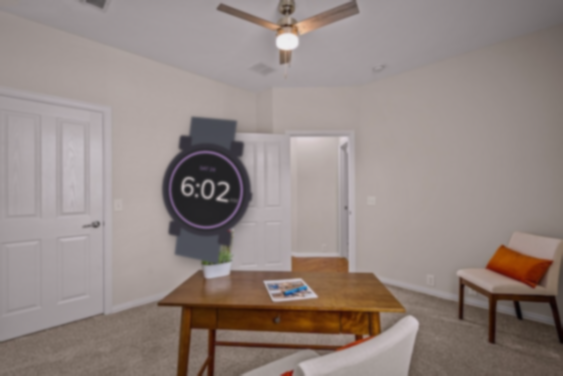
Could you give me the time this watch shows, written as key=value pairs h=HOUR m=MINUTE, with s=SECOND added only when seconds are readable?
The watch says h=6 m=2
